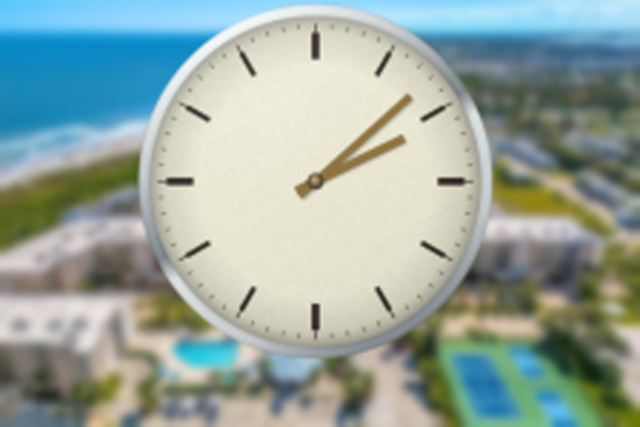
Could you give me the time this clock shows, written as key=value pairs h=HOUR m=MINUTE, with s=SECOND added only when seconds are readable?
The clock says h=2 m=8
